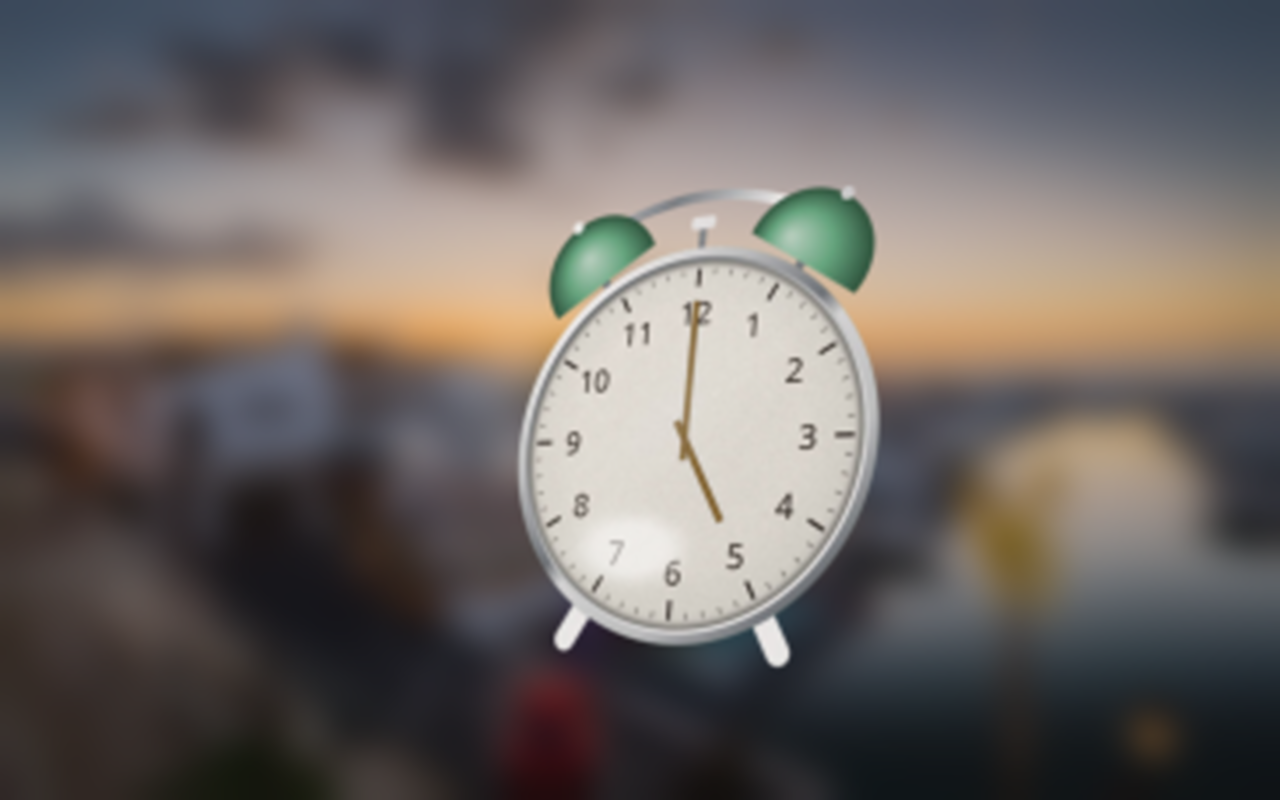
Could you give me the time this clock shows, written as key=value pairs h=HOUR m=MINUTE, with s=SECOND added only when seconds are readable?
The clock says h=5 m=0
